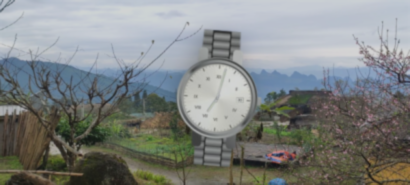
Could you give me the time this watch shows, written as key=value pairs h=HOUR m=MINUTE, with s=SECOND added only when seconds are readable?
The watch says h=7 m=2
